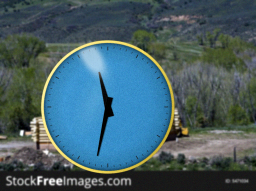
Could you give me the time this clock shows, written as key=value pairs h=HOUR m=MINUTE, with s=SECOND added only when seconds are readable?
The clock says h=11 m=32
